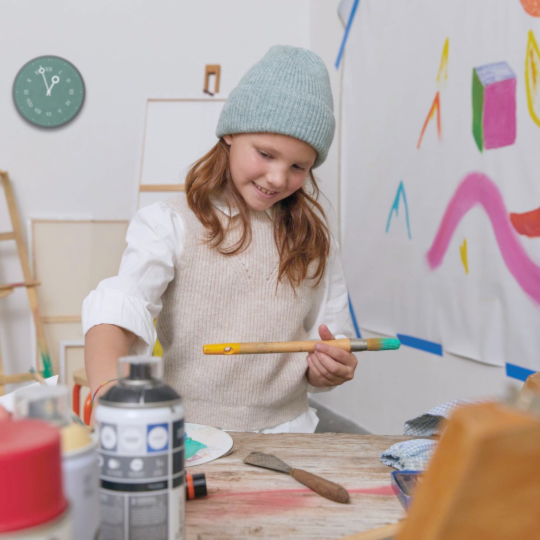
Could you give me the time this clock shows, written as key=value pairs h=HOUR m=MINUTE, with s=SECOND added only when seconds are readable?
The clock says h=12 m=57
